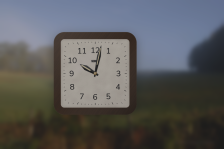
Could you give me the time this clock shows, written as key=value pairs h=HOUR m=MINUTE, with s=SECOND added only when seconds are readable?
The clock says h=10 m=2
